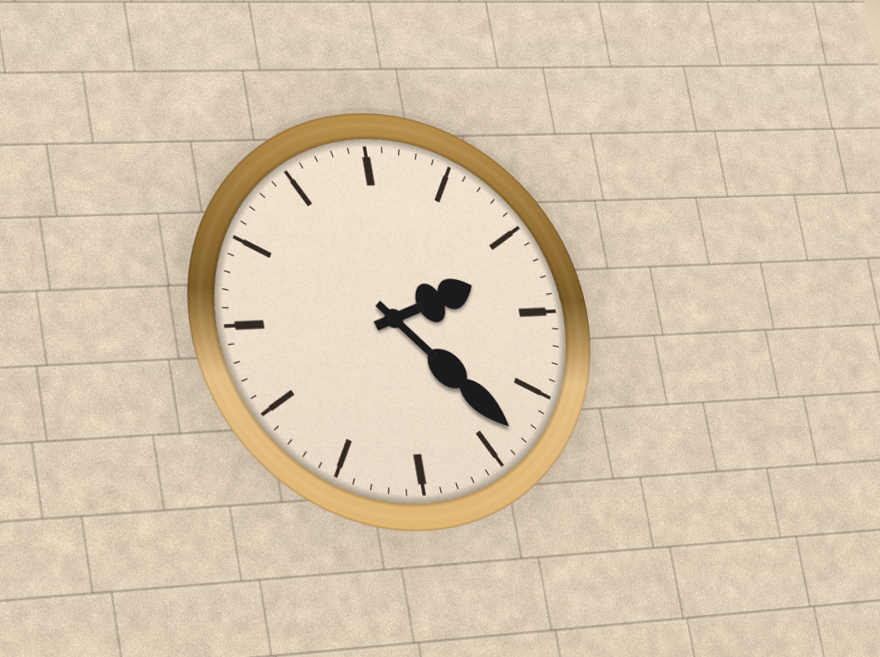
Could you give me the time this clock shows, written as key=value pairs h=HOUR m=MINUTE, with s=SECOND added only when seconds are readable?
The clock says h=2 m=23
